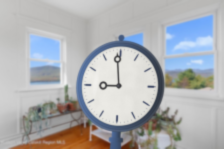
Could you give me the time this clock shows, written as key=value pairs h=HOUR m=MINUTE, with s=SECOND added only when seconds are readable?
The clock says h=8 m=59
